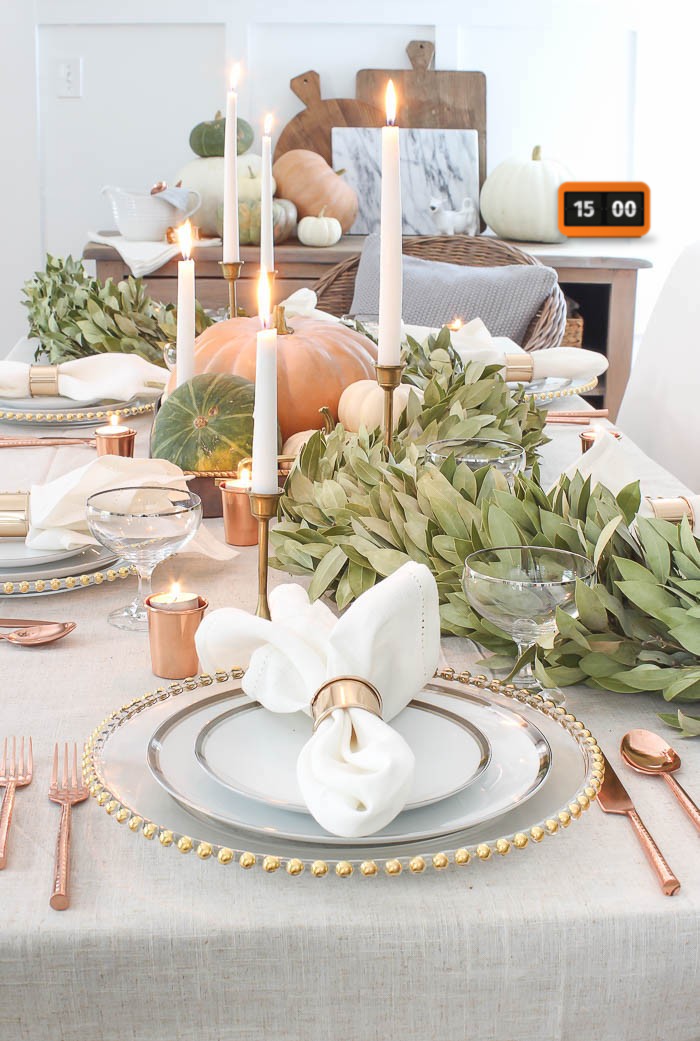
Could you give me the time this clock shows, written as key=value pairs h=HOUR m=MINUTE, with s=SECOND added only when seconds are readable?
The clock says h=15 m=0
